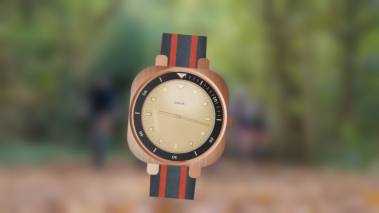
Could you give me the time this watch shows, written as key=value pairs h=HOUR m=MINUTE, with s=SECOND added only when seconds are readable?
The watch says h=9 m=17
